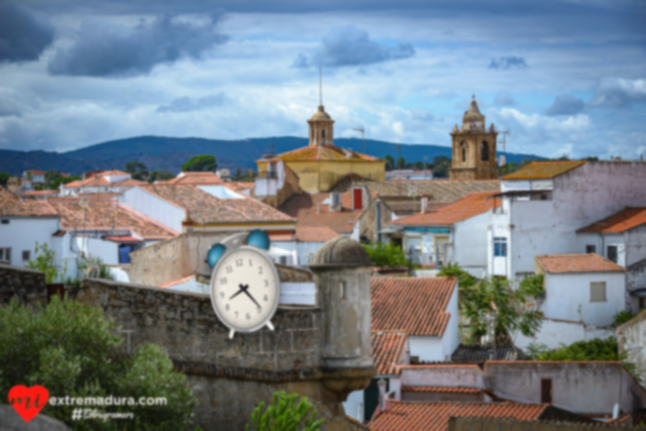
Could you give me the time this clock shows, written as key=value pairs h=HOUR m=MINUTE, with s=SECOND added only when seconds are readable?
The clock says h=8 m=24
